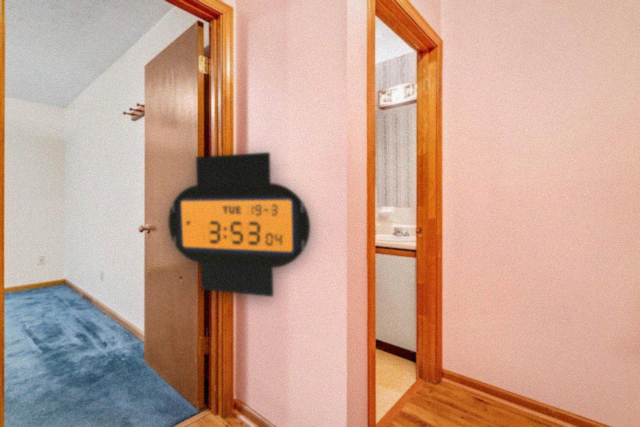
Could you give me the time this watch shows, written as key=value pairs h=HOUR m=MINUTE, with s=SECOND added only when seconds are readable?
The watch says h=3 m=53 s=4
